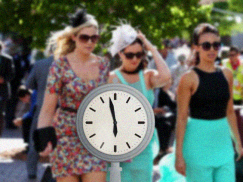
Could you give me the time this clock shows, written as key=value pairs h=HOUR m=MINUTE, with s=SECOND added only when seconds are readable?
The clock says h=5 m=58
